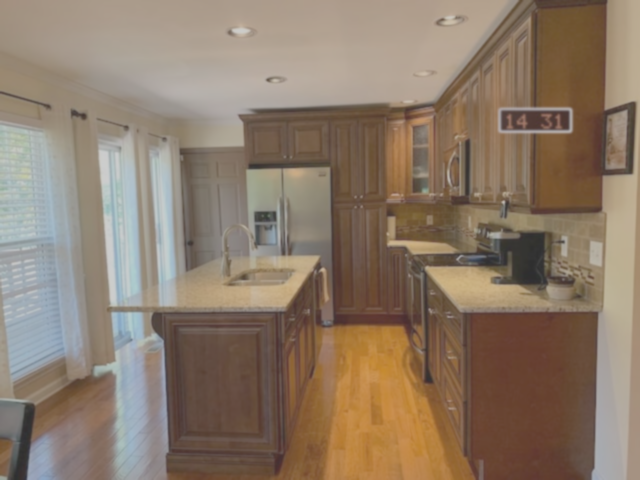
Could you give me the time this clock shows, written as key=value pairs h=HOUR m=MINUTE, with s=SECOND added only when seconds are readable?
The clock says h=14 m=31
